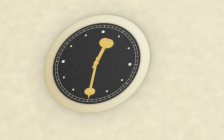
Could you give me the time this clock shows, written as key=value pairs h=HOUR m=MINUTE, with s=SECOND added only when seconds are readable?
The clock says h=12 m=30
